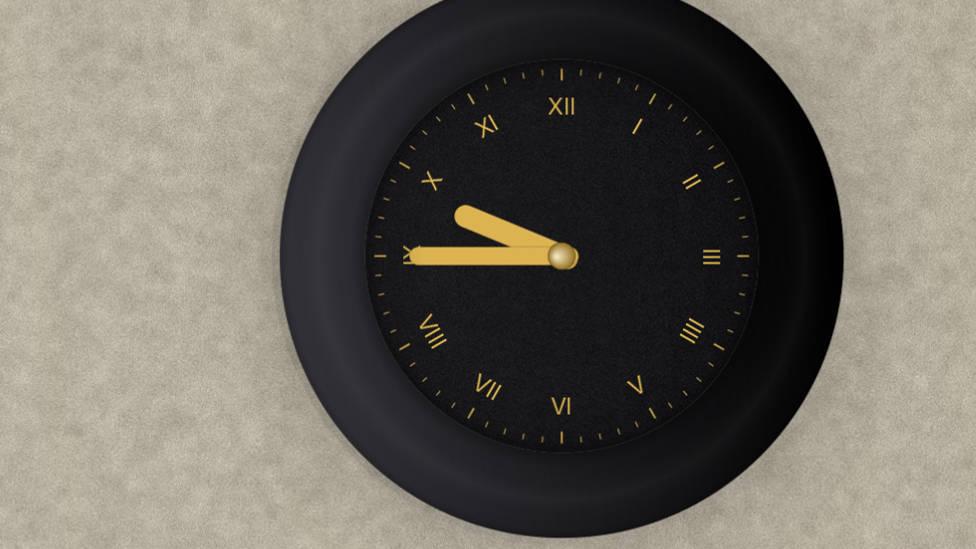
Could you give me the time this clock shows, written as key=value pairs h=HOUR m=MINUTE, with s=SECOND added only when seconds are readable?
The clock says h=9 m=45
